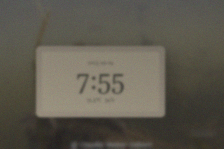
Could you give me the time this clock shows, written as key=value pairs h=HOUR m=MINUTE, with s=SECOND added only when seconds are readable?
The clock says h=7 m=55
